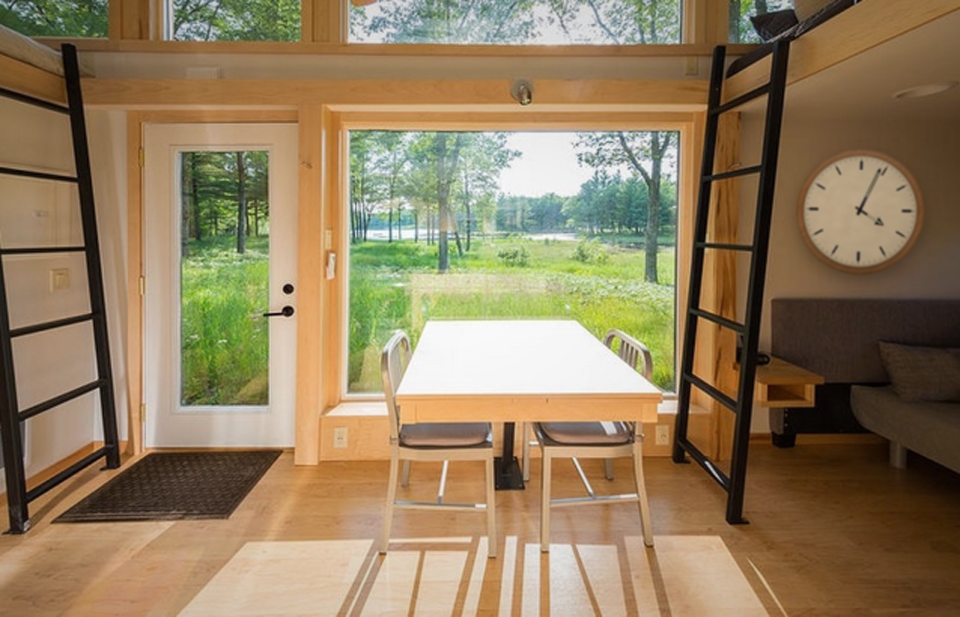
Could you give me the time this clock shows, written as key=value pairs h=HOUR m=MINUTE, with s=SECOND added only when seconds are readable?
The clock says h=4 m=4
